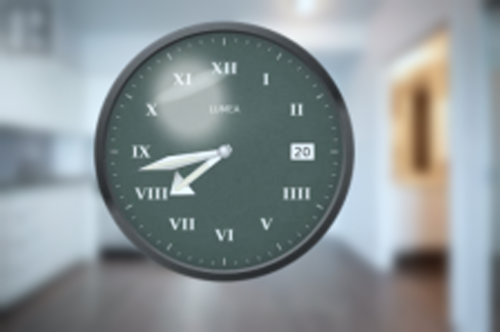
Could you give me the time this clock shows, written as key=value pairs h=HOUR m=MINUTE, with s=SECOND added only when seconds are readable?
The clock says h=7 m=43
